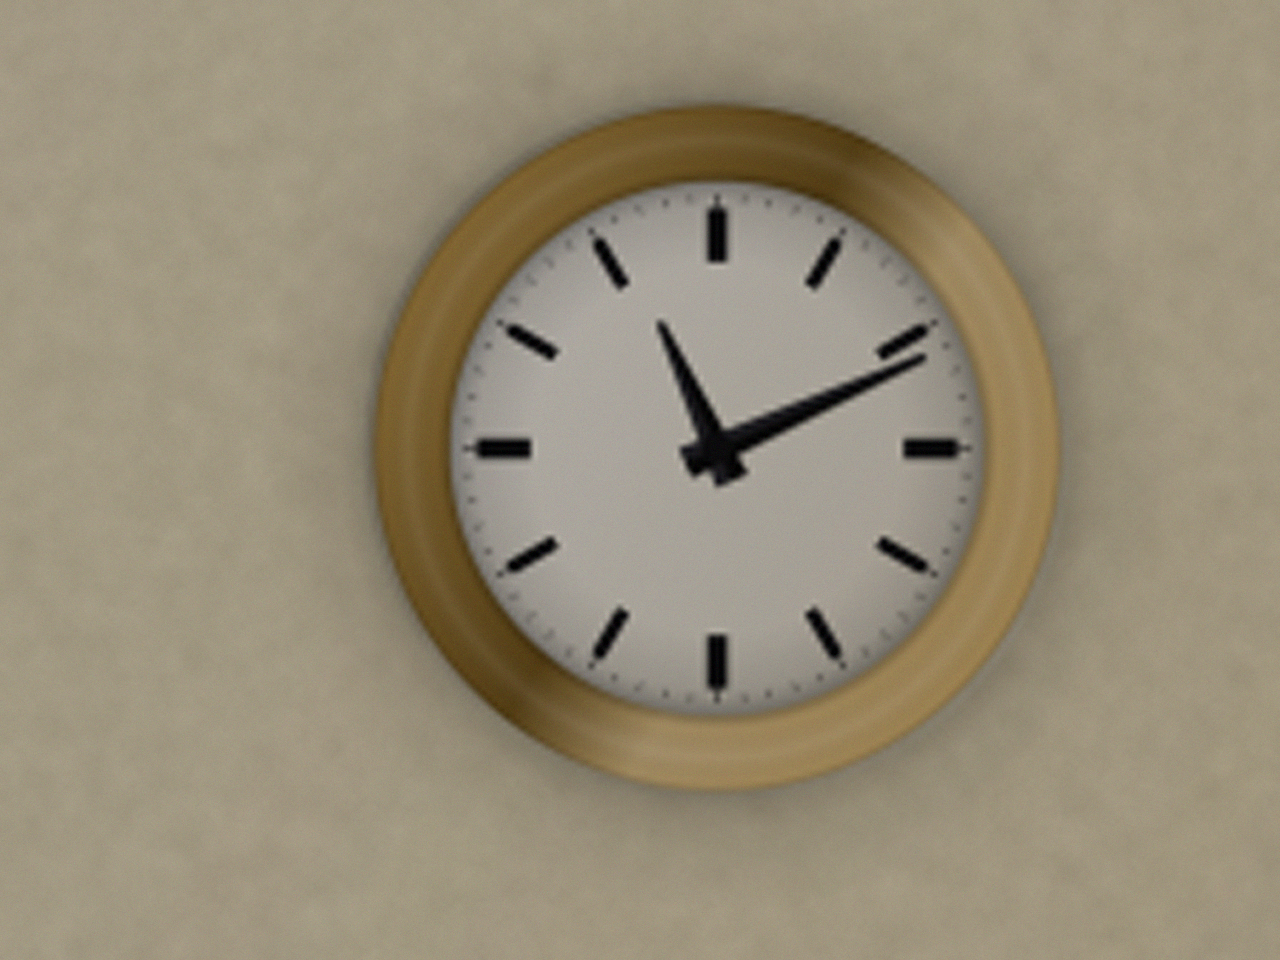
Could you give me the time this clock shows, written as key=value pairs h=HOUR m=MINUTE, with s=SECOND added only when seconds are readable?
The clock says h=11 m=11
